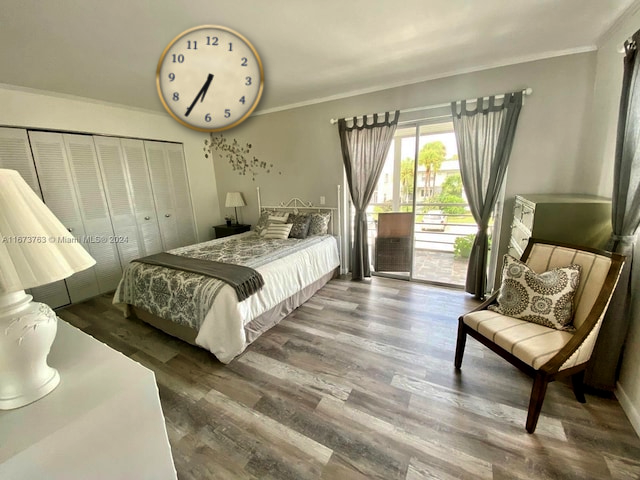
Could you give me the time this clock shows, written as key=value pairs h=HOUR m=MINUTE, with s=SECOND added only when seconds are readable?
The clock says h=6 m=35
